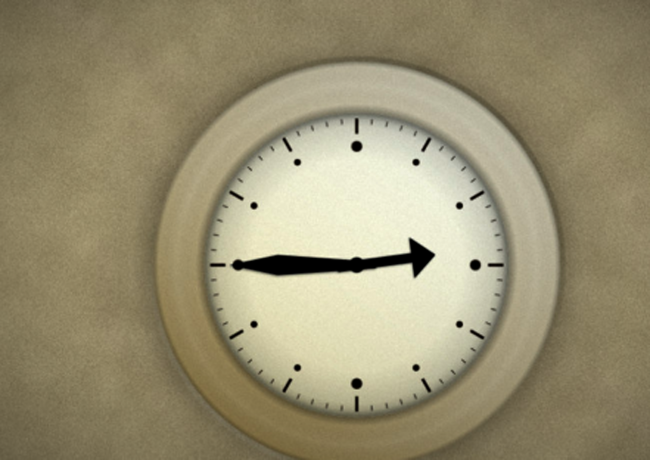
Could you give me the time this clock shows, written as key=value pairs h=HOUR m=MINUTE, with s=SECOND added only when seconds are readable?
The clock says h=2 m=45
